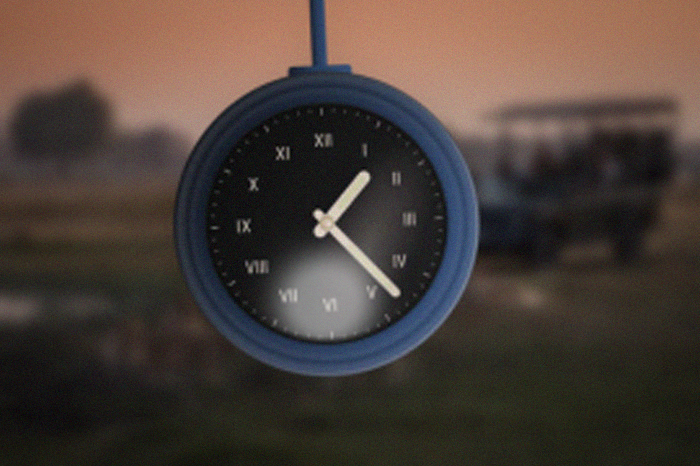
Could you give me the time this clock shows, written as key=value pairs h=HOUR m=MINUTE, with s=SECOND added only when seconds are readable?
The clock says h=1 m=23
